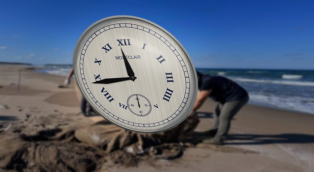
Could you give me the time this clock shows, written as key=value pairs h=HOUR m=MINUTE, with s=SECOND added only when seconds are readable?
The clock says h=11 m=44
